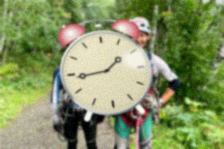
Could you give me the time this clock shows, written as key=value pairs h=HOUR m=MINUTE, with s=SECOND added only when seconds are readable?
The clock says h=1 m=44
